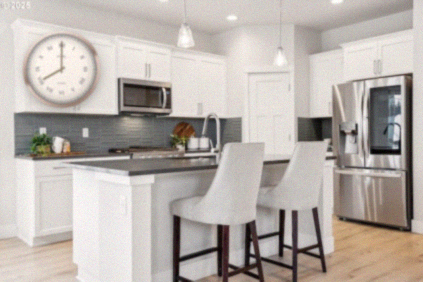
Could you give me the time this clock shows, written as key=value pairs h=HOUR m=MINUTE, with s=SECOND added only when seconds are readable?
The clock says h=8 m=0
